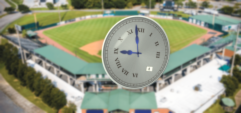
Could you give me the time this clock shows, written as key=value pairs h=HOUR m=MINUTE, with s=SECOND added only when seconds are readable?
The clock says h=8 m=58
